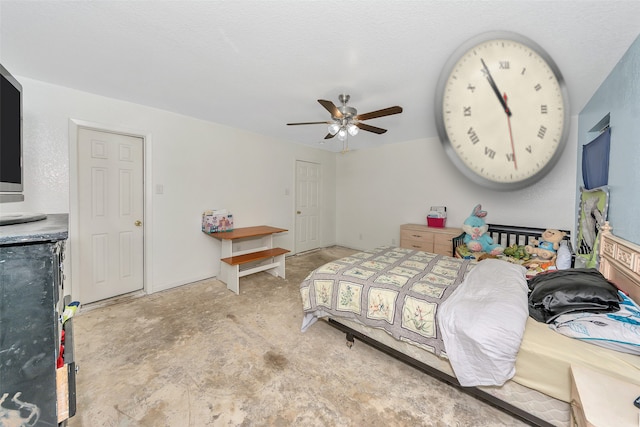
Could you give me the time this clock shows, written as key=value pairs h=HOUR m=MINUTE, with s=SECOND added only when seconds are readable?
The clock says h=10 m=55 s=29
